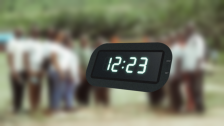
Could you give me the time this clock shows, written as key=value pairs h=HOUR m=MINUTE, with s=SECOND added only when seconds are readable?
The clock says h=12 m=23
